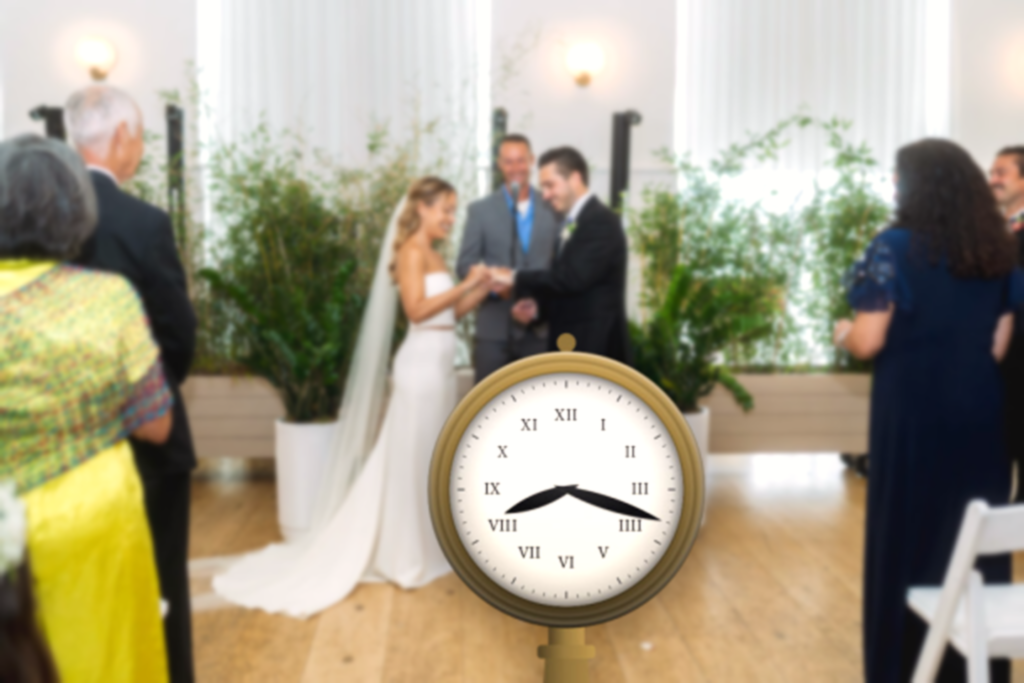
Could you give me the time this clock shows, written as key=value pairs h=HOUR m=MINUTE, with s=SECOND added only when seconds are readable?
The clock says h=8 m=18
